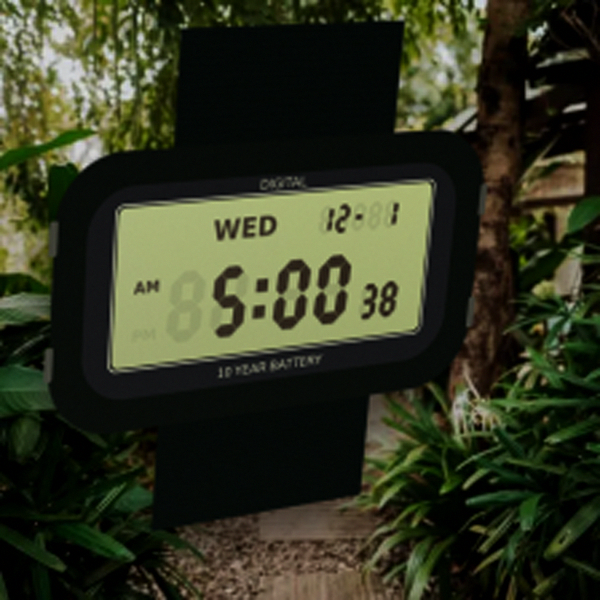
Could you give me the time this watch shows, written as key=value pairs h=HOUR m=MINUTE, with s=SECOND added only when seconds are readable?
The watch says h=5 m=0 s=38
